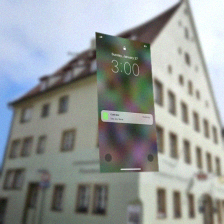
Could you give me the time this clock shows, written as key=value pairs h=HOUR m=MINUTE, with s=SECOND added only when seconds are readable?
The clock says h=3 m=0
